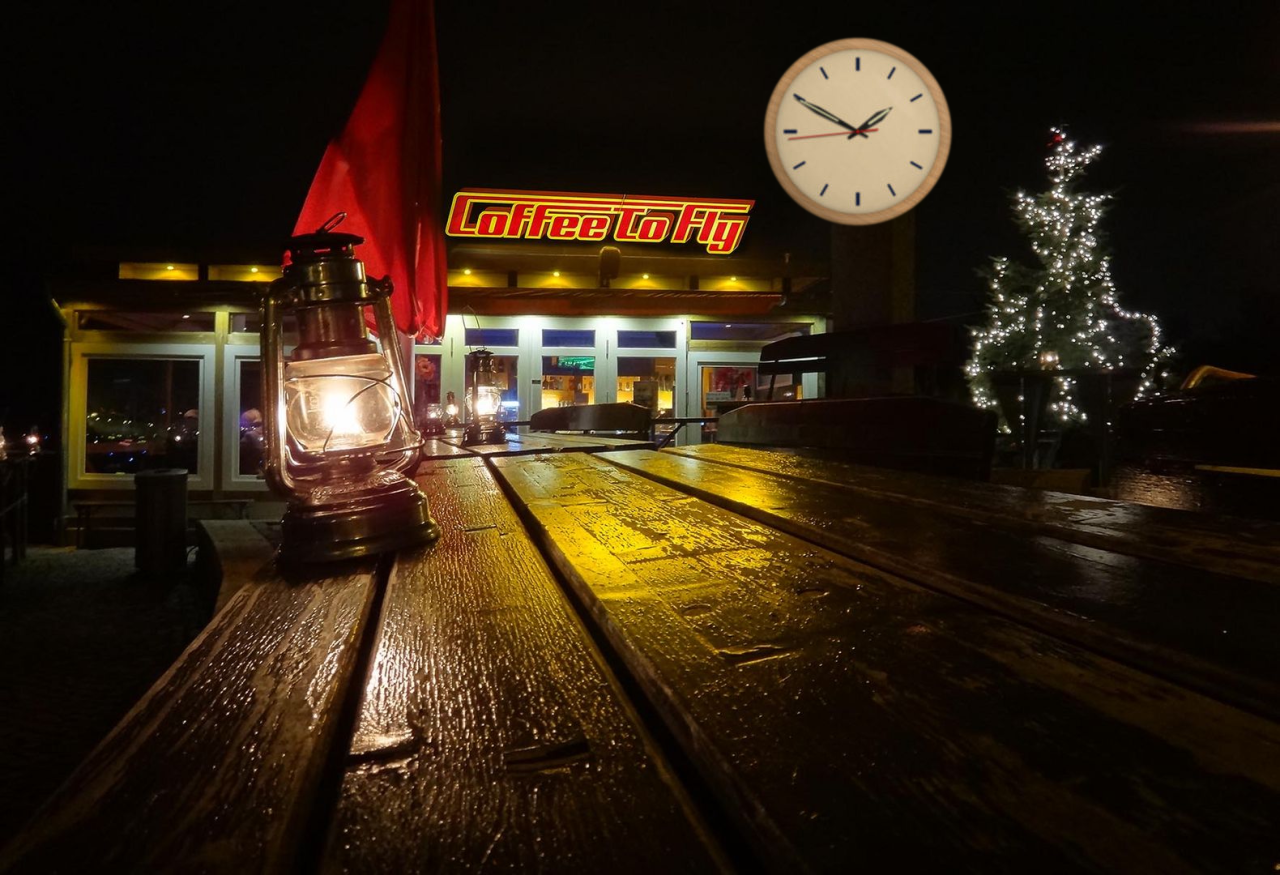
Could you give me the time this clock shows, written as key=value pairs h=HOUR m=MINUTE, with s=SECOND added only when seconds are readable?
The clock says h=1 m=49 s=44
